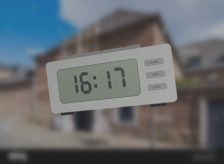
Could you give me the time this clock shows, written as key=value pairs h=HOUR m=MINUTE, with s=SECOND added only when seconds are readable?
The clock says h=16 m=17
